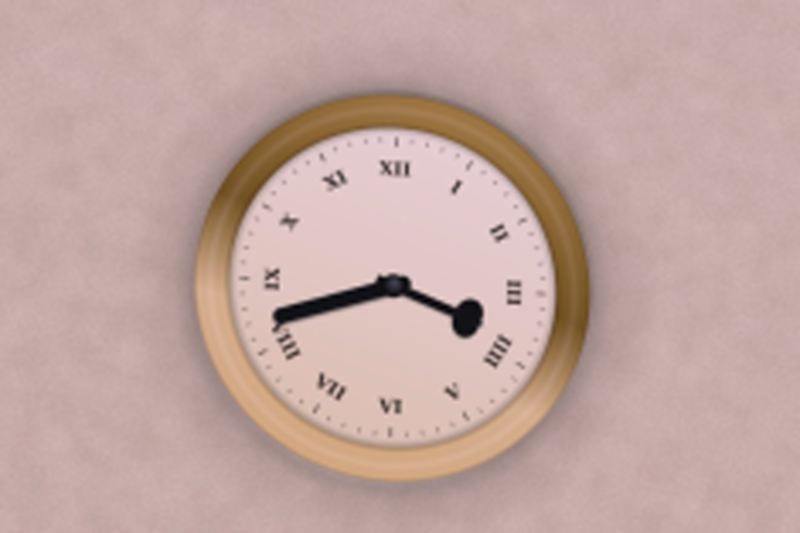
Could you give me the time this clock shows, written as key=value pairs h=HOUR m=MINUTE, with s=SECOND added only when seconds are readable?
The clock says h=3 m=42
